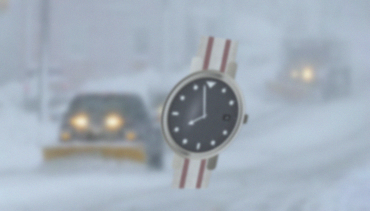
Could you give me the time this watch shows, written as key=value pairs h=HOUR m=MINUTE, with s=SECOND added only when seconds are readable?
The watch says h=7 m=58
